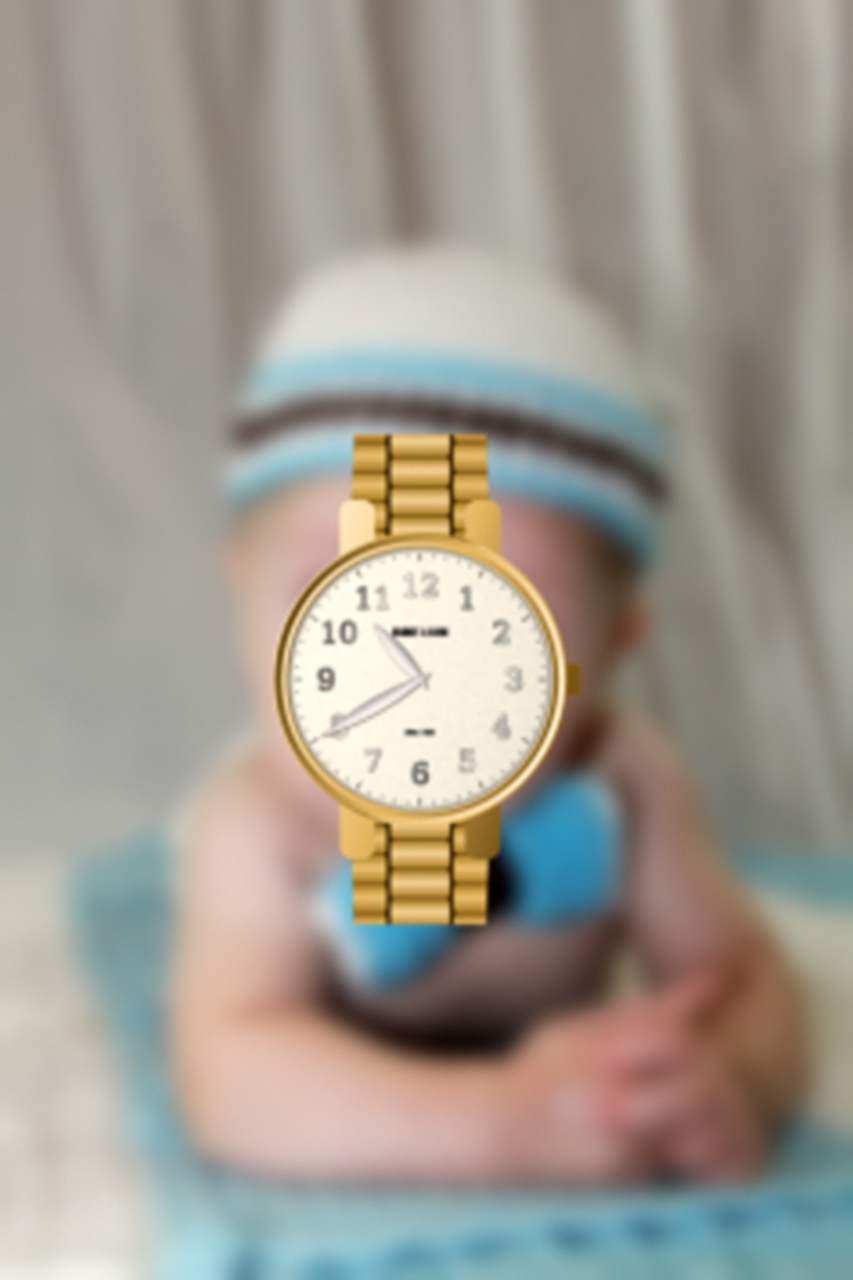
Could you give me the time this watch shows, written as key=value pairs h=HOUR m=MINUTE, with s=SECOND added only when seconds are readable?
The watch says h=10 m=40
